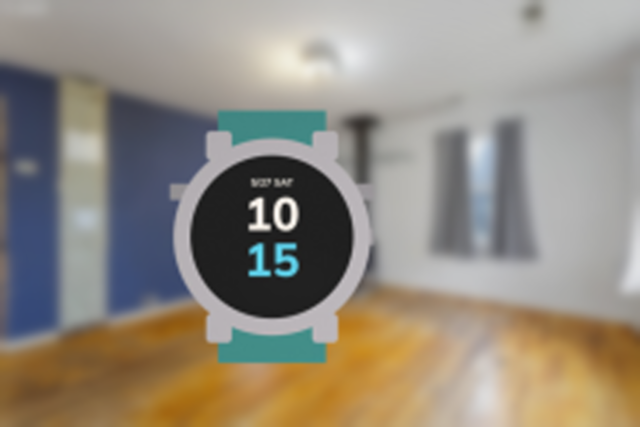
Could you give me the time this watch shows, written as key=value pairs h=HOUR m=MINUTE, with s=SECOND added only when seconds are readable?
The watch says h=10 m=15
